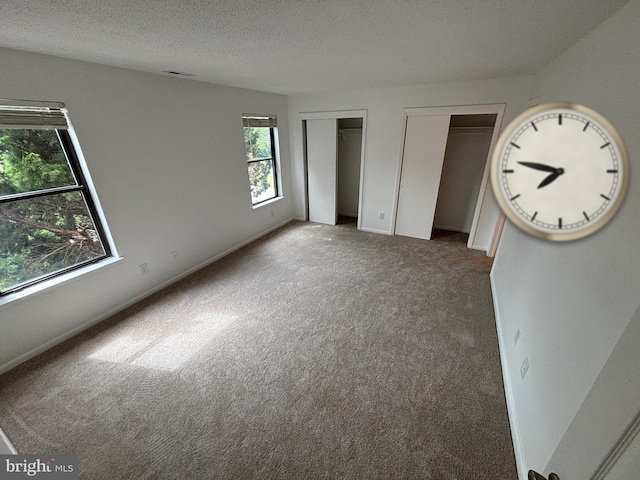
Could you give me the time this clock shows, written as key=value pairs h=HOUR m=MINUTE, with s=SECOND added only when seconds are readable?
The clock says h=7 m=47
